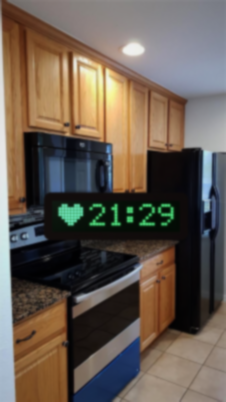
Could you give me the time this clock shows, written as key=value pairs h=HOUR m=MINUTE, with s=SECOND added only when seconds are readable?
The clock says h=21 m=29
